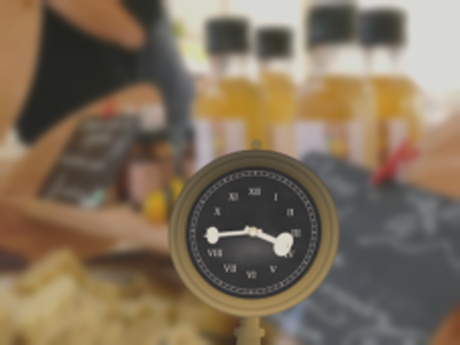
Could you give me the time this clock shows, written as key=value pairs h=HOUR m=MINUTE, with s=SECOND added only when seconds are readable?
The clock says h=3 m=44
